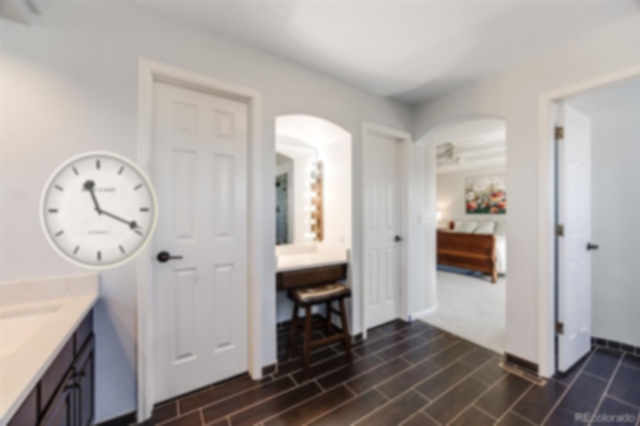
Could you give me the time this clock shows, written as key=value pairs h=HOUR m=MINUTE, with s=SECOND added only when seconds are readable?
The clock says h=11 m=19
